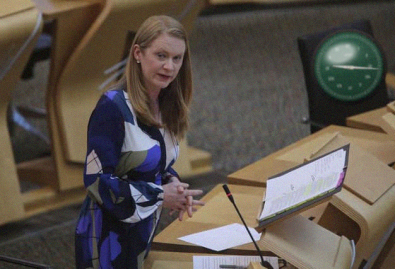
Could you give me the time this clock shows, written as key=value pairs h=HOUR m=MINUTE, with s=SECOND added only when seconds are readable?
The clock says h=9 m=16
